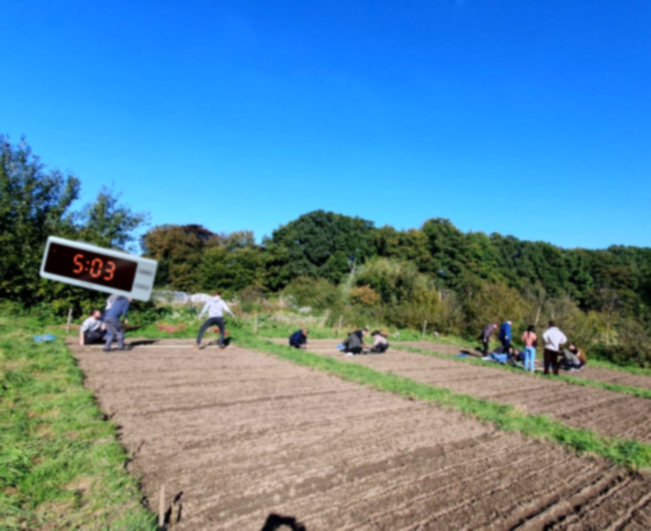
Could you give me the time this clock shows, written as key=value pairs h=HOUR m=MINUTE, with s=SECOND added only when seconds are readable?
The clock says h=5 m=3
